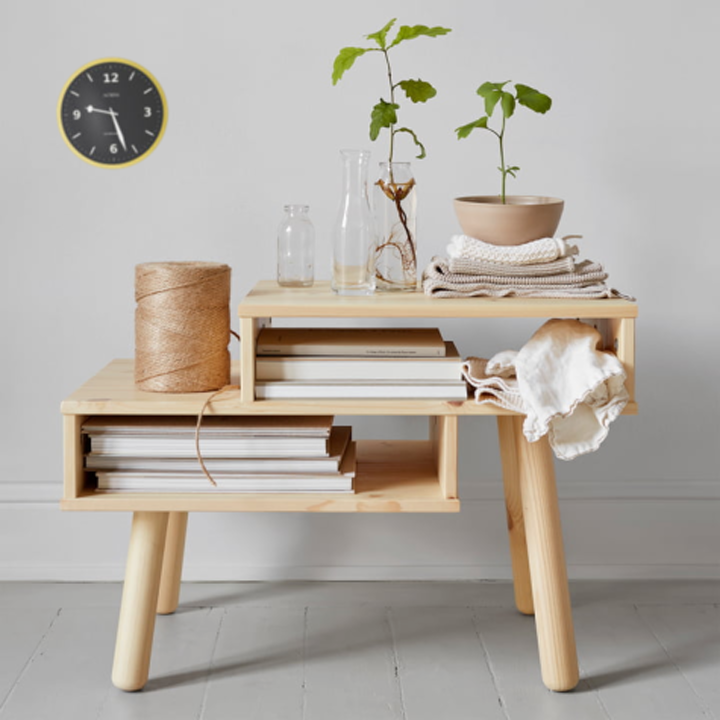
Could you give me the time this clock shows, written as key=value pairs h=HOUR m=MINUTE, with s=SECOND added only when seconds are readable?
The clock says h=9 m=27
